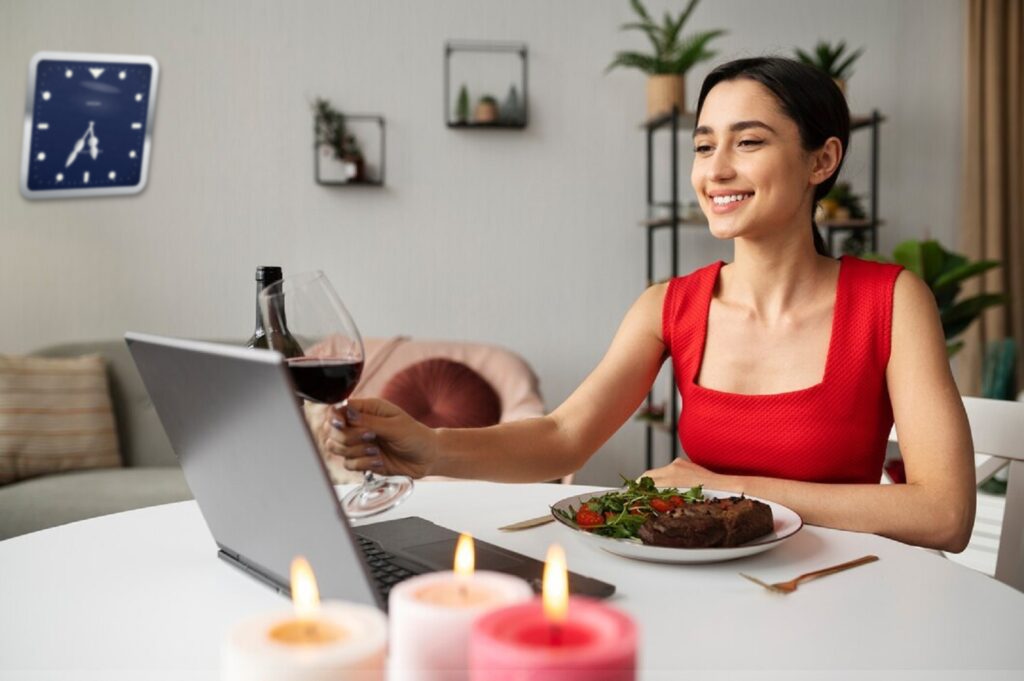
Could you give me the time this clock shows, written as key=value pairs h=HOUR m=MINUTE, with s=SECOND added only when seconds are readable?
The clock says h=5 m=35
